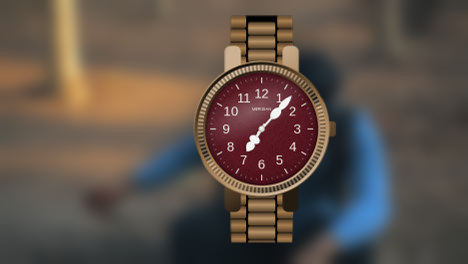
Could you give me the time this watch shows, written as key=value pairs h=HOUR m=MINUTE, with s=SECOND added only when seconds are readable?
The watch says h=7 m=7
